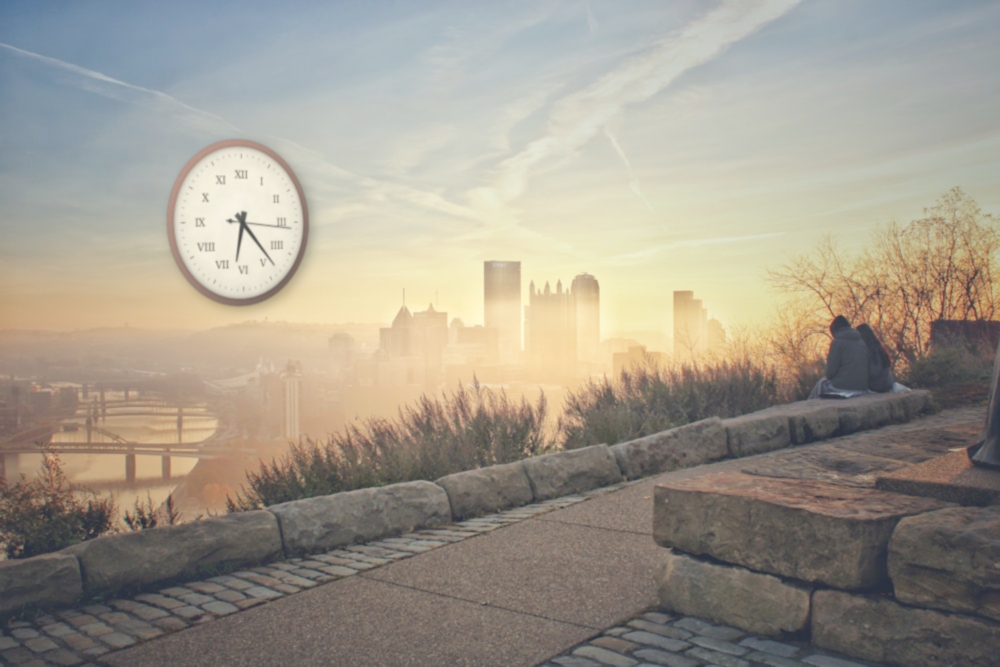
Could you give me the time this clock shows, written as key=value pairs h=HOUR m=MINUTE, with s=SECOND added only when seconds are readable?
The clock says h=6 m=23 s=16
